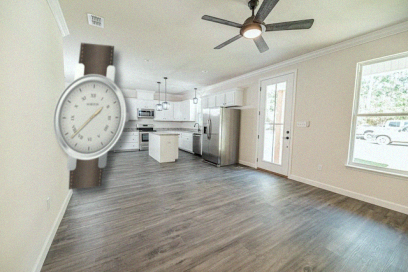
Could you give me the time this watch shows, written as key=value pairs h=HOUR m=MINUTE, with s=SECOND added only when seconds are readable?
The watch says h=1 m=38
